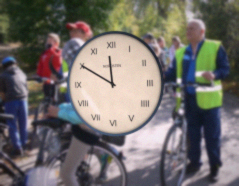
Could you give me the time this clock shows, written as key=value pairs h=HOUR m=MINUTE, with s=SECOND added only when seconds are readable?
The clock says h=11 m=50
